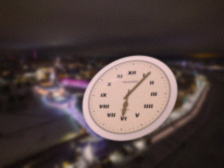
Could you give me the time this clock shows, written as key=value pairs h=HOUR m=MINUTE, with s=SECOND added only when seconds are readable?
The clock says h=6 m=6
